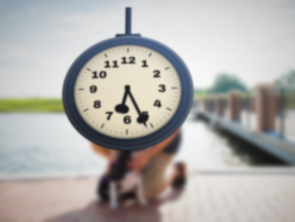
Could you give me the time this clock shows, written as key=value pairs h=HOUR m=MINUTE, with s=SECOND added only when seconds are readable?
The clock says h=6 m=26
